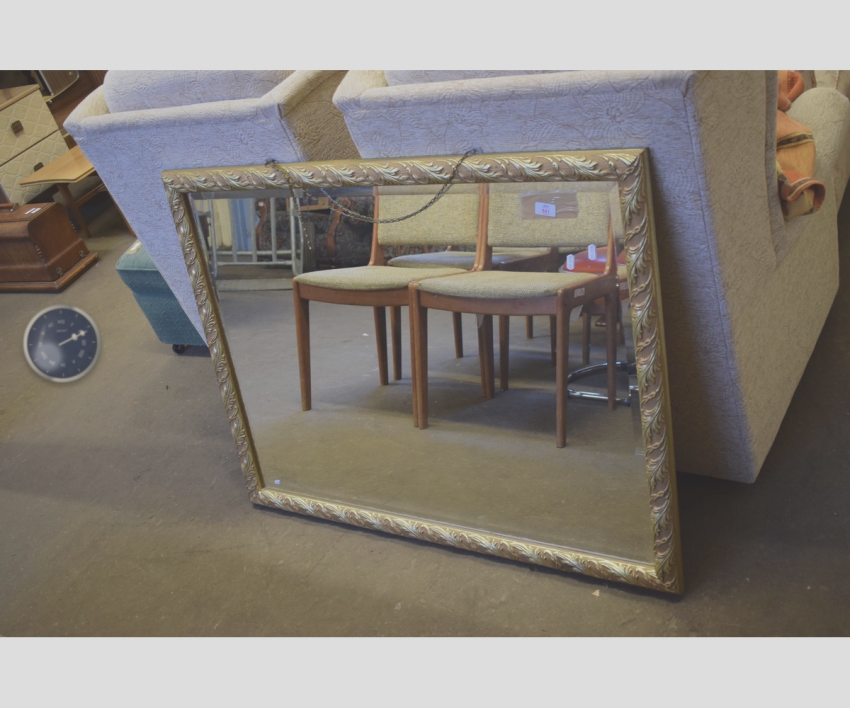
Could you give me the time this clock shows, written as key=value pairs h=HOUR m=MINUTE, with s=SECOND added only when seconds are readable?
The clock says h=2 m=11
